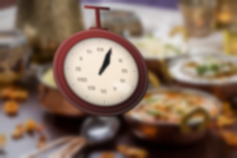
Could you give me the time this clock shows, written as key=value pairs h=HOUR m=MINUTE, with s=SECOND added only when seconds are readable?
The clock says h=1 m=4
